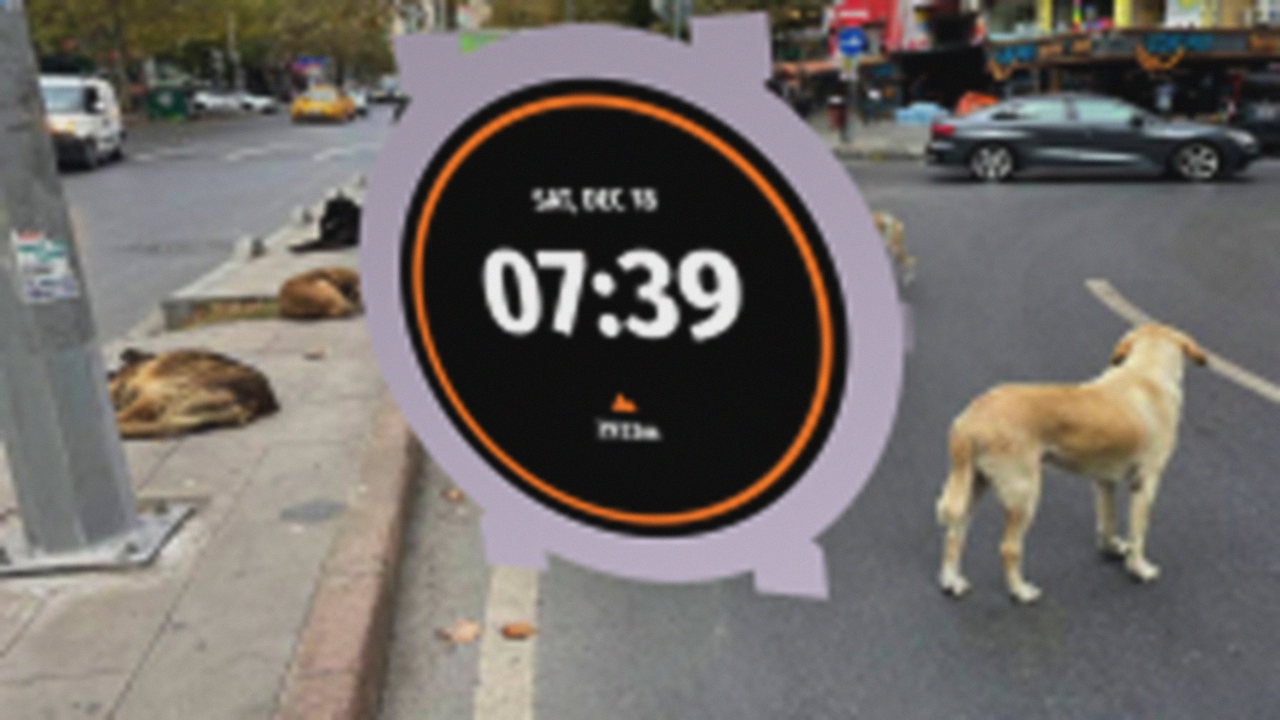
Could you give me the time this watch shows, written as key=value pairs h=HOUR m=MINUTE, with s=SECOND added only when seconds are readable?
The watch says h=7 m=39
